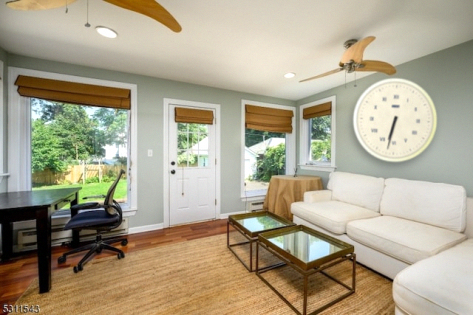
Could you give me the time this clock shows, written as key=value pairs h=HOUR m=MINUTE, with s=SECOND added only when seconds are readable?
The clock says h=6 m=32
